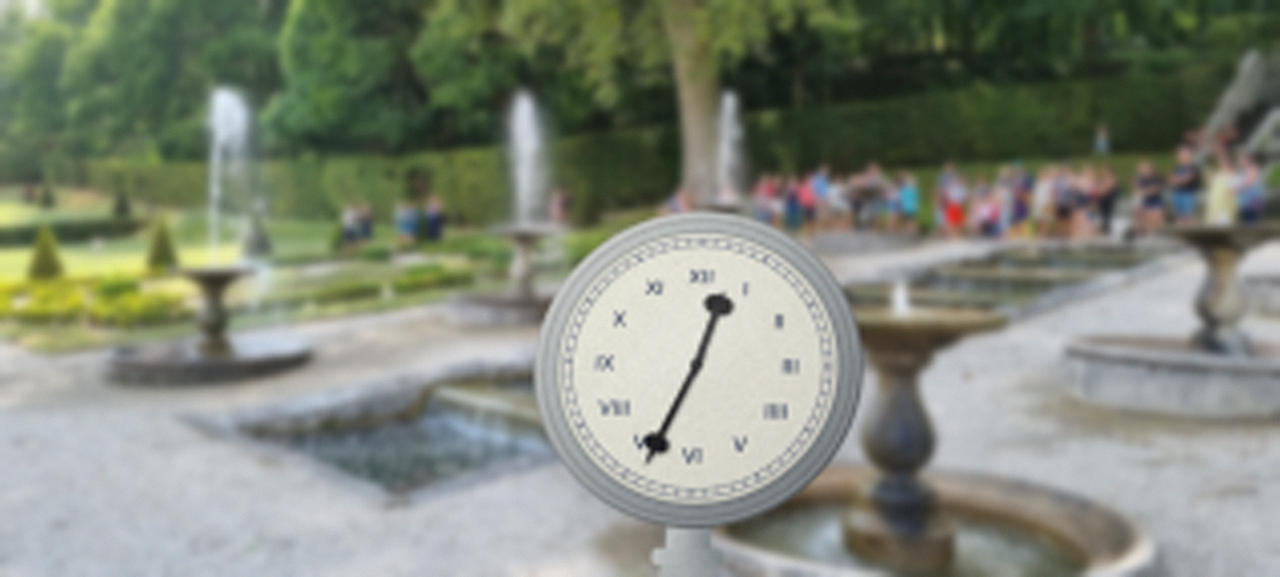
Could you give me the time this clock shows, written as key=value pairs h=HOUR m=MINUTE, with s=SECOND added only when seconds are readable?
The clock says h=12 m=34
